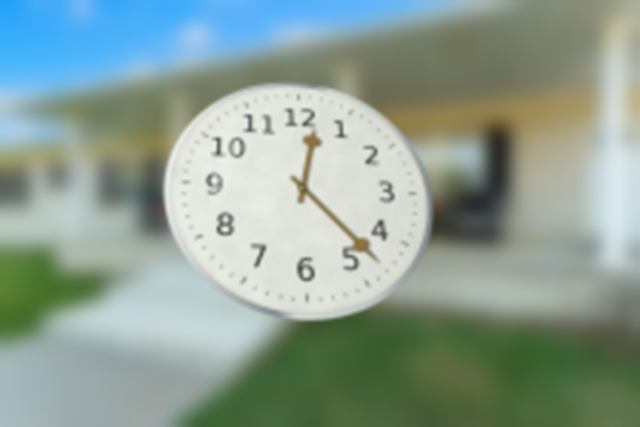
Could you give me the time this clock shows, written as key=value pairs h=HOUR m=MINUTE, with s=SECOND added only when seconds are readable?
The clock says h=12 m=23
